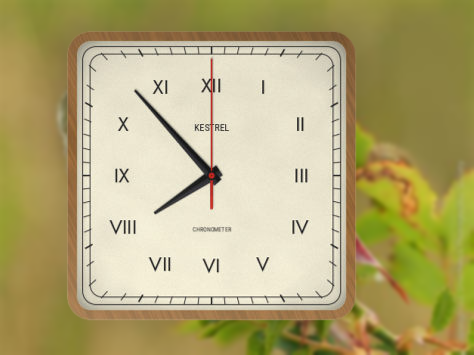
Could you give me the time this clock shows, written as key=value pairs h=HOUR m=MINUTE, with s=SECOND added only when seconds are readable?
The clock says h=7 m=53 s=0
